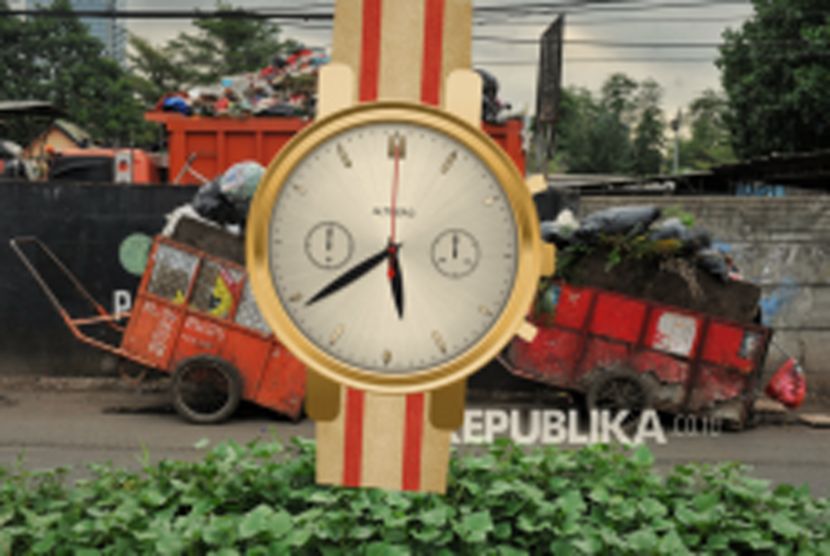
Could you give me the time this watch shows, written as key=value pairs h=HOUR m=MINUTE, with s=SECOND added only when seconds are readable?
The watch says h=5 m=39
